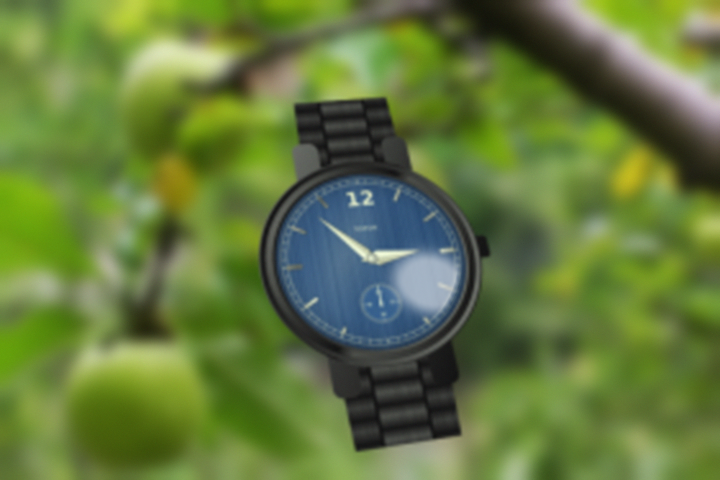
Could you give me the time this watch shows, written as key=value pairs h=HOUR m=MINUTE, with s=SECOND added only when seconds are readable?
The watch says h=2 m=53
